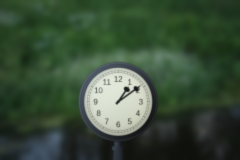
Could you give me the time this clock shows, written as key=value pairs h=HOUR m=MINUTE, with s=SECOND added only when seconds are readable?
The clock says h=1 m=9
